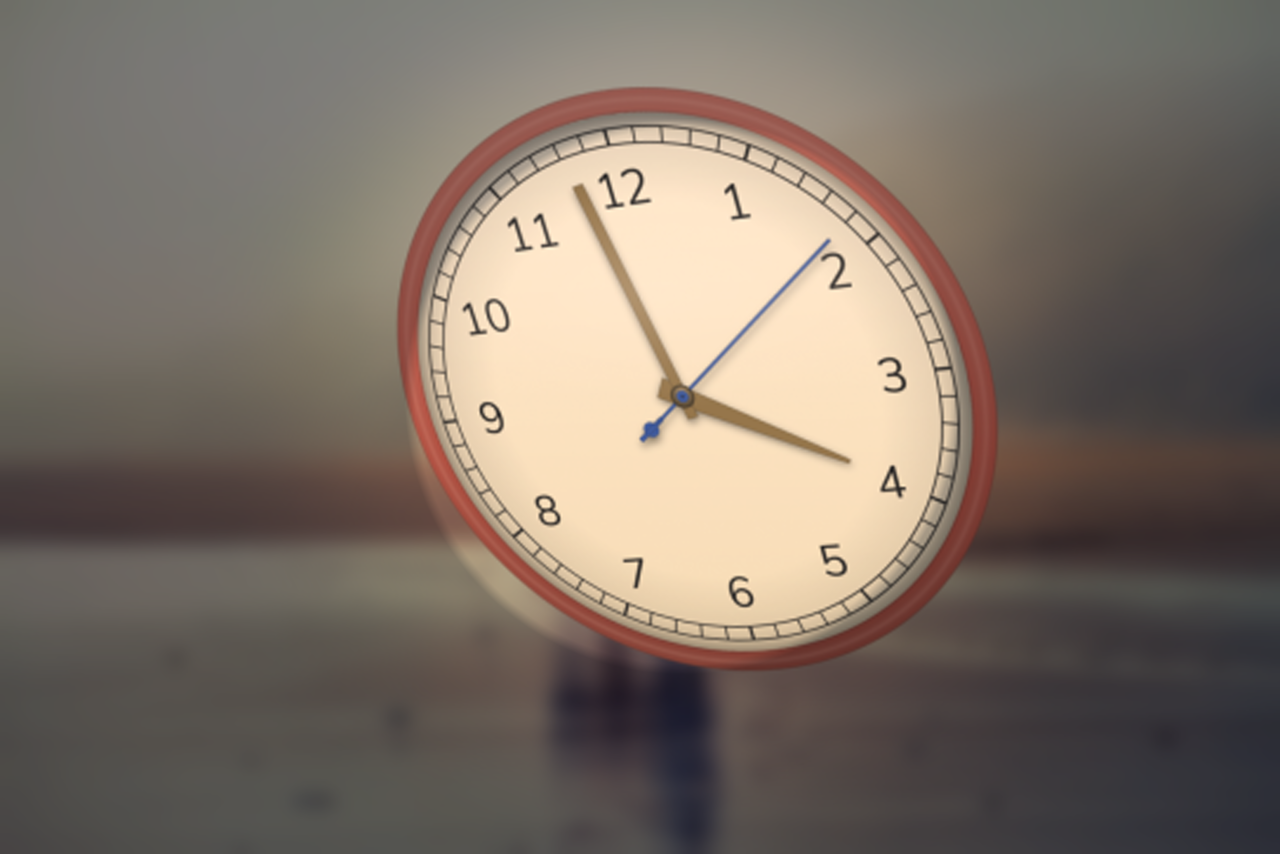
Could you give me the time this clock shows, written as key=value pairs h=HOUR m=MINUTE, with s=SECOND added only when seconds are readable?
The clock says h=3 m=58 s=9
